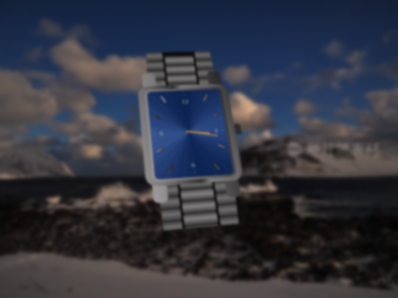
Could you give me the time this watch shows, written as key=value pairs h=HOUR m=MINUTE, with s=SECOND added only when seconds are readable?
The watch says h=3 m=17
